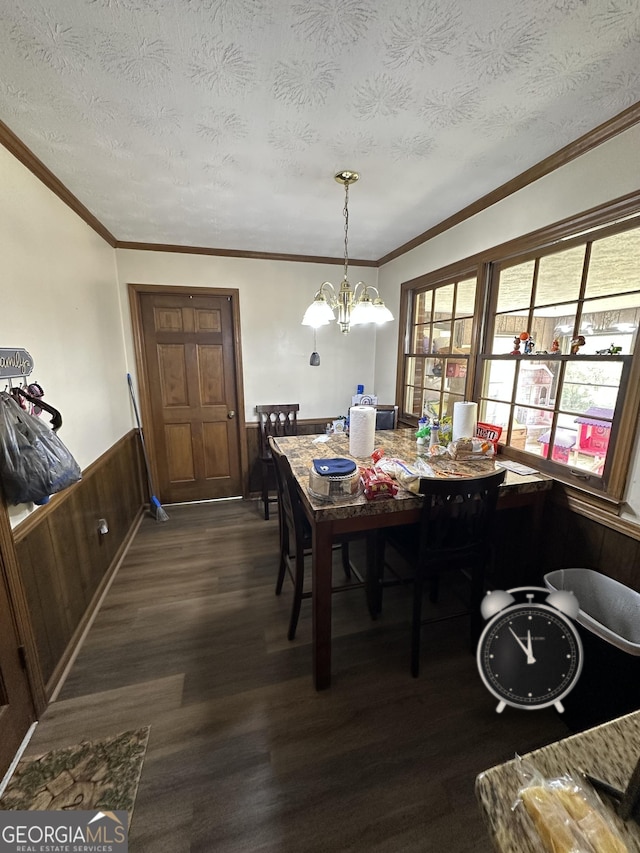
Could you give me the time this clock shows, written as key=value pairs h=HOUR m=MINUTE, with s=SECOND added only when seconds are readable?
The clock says h=11 m=54
